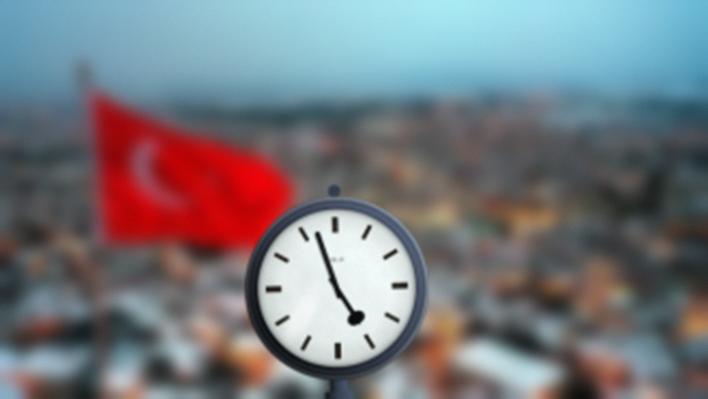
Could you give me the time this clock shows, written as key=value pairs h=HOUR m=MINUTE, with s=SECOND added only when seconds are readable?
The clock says h=4 m=57
